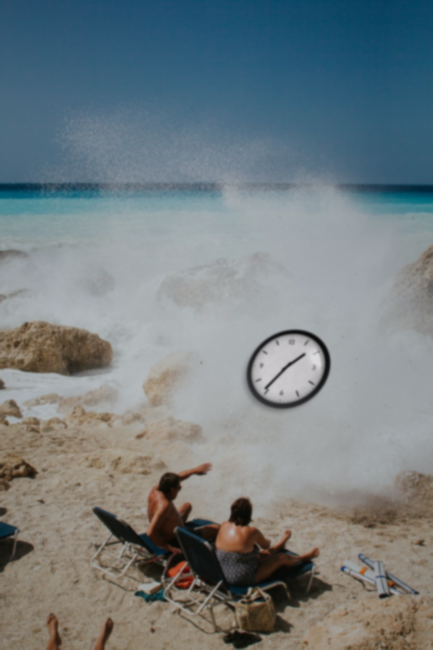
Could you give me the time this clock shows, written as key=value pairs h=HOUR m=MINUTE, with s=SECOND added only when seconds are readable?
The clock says h=1 m=36
